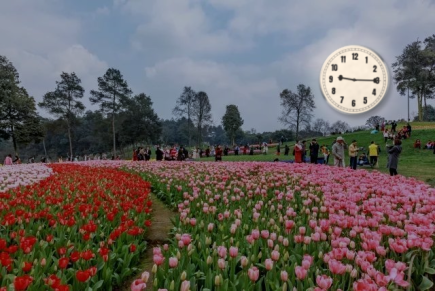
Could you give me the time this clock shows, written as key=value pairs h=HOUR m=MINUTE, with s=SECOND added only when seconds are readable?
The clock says h=9 m=15
